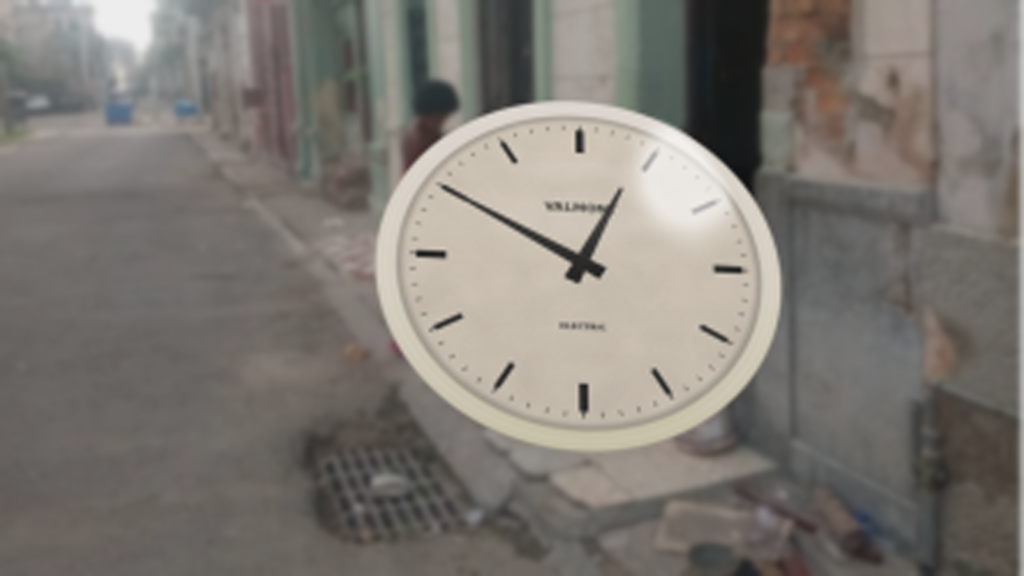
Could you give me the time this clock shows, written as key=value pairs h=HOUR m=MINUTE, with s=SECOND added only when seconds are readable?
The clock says h=12 m=50
